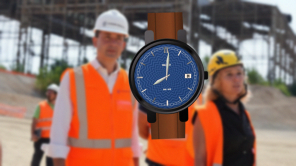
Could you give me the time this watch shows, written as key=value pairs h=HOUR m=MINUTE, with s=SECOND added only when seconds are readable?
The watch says h=8 m=1
